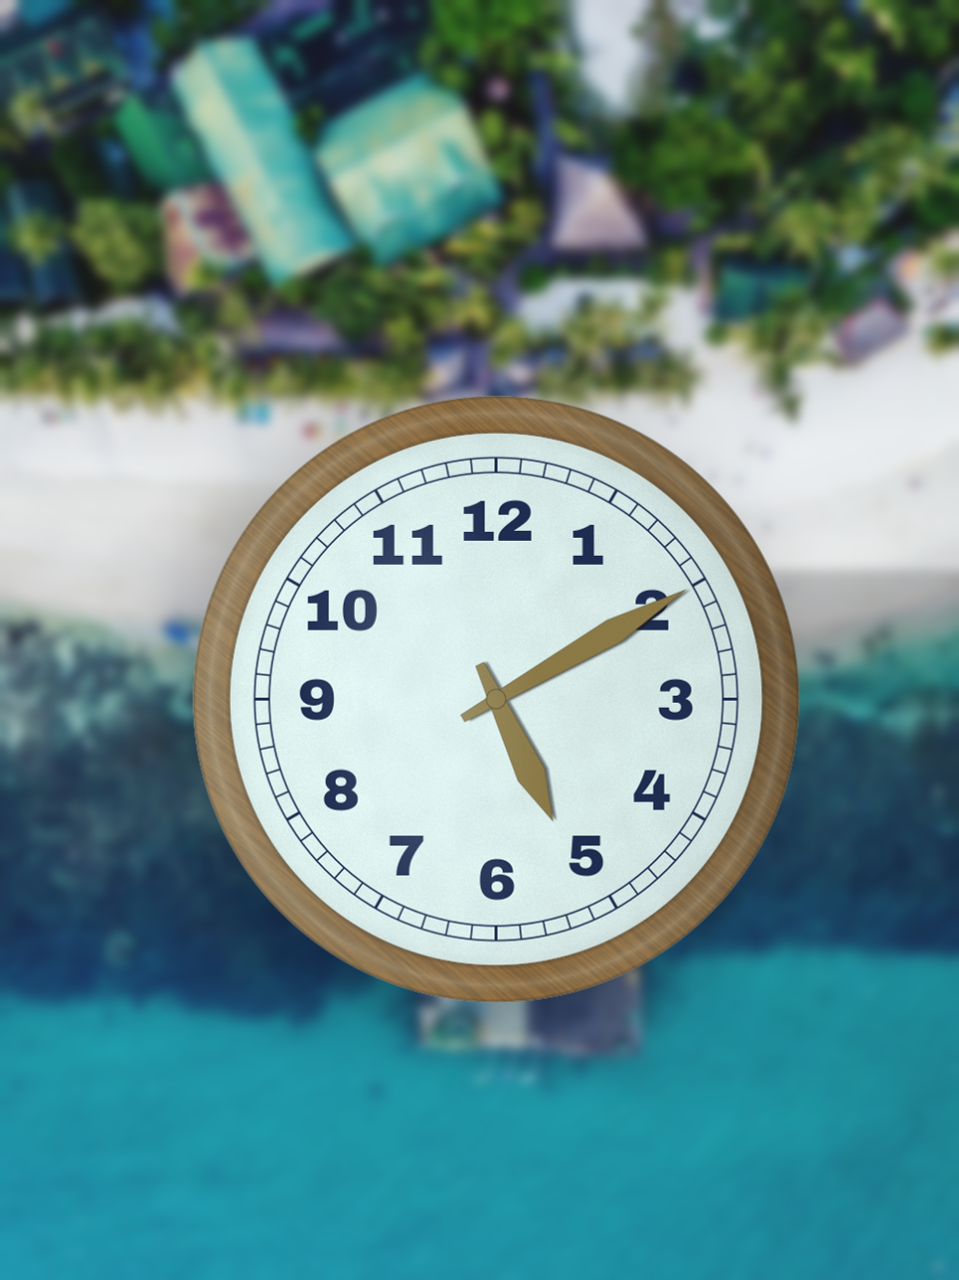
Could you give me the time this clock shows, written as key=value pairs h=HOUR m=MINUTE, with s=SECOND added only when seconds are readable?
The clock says h=5 m=10
